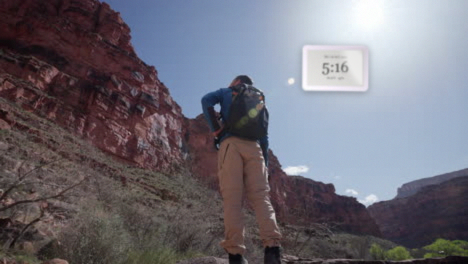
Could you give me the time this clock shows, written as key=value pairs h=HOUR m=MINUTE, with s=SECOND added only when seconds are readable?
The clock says h=5 m=16
